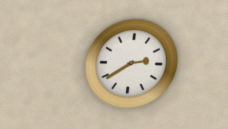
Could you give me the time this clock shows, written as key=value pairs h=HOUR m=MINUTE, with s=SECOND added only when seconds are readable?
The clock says h=2 m=39
